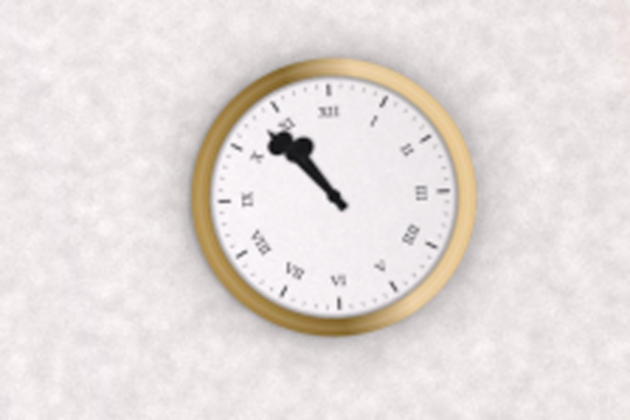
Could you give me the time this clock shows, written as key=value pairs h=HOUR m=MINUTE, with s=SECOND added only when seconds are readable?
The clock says h=10 m=53
